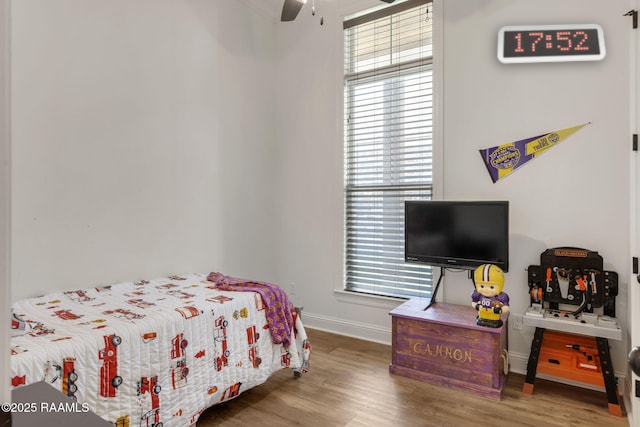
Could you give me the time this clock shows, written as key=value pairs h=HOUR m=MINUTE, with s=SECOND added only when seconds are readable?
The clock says h=17 m=52
